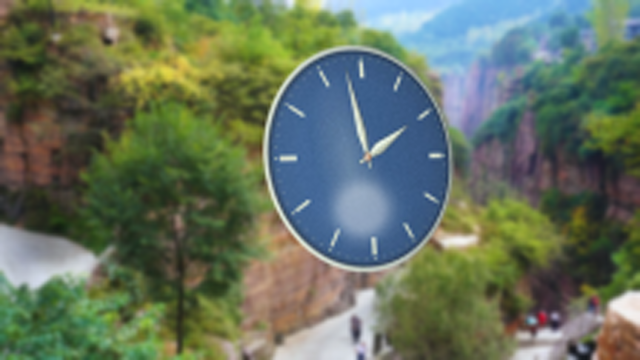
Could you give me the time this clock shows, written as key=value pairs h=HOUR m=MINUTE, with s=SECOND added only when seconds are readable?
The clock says h=1 m=58
